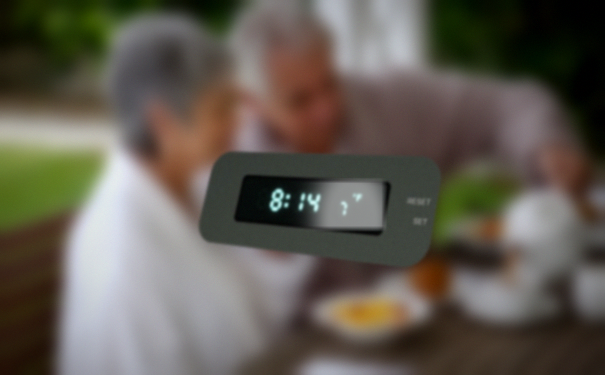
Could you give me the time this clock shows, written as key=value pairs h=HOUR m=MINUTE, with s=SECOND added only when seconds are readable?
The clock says h=8 m=14
